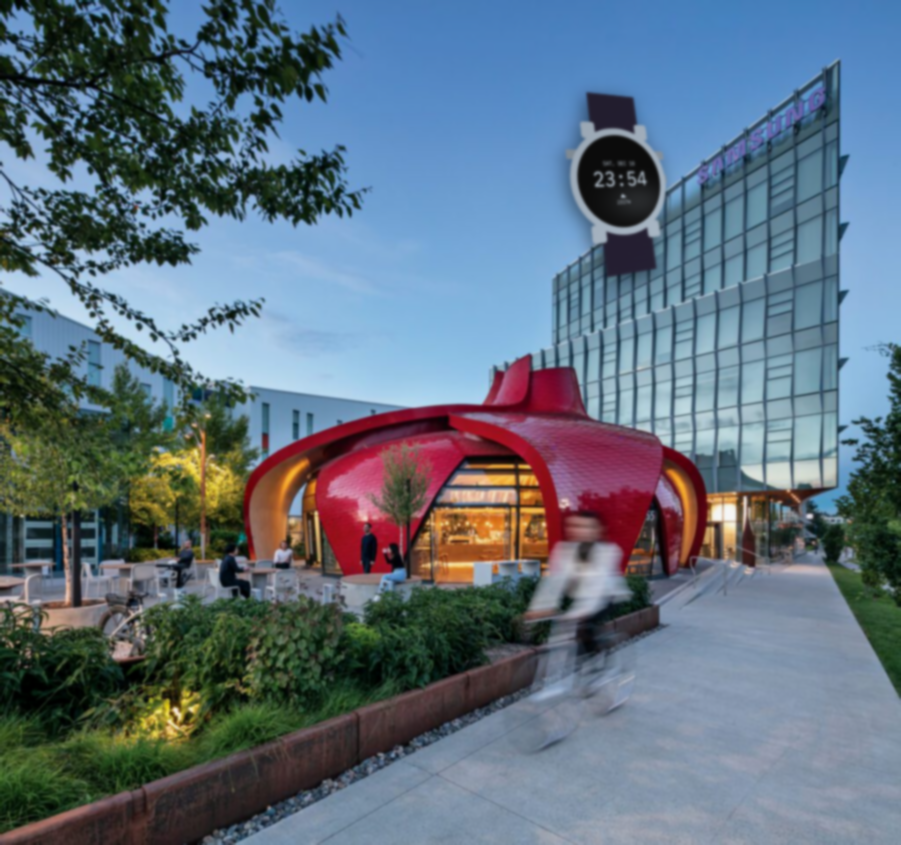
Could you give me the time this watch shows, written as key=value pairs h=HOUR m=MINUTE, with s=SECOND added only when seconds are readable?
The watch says h=23 m=54
